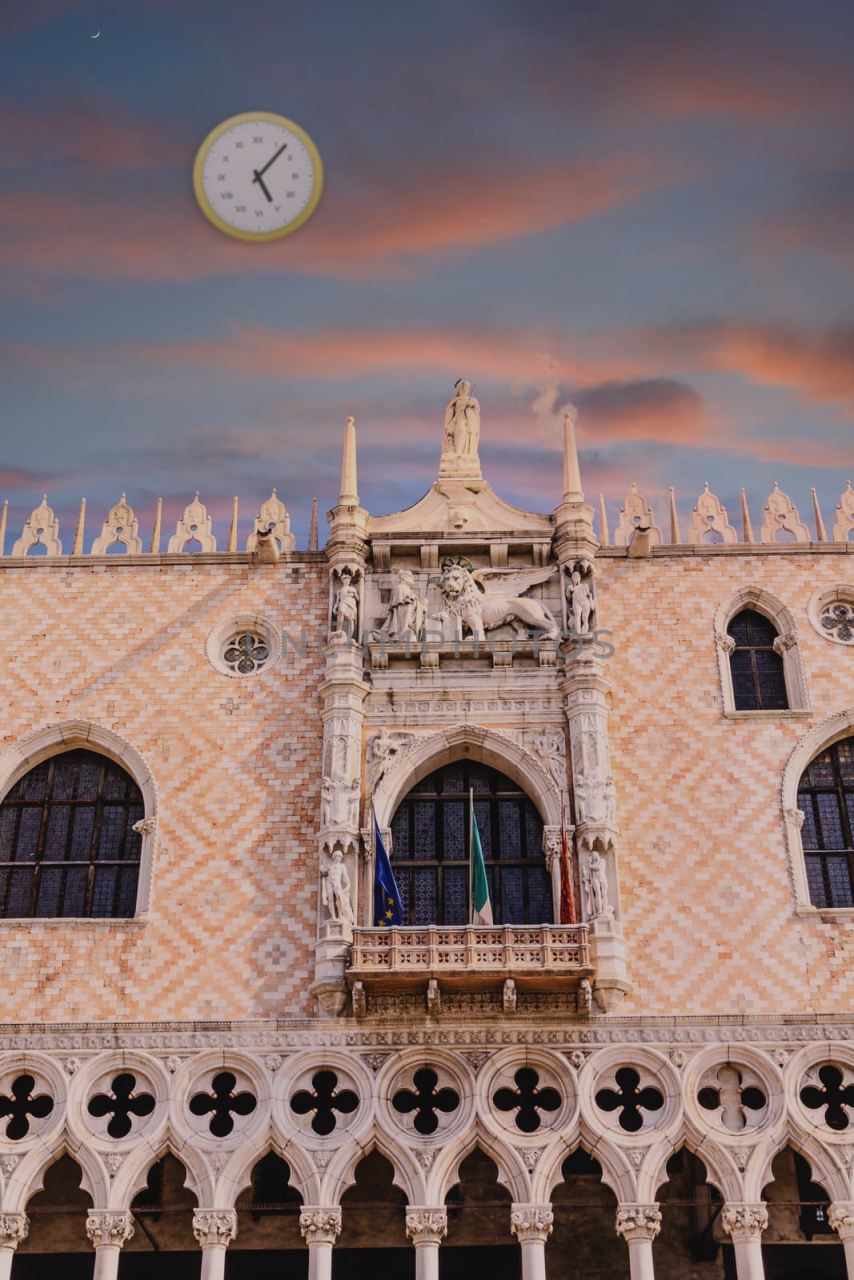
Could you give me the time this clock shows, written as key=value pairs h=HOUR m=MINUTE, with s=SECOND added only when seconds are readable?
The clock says h=5 m=7
